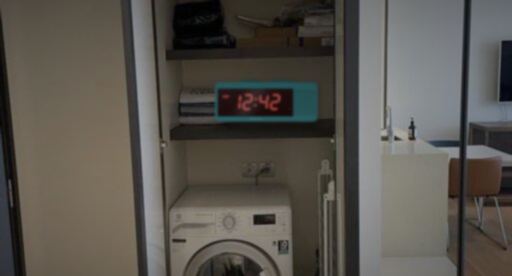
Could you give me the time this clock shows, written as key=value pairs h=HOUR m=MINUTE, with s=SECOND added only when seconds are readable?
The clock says h=12 m=42
